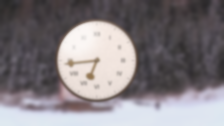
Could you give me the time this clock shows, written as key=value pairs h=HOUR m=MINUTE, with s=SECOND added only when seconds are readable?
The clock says h=6 m=44
